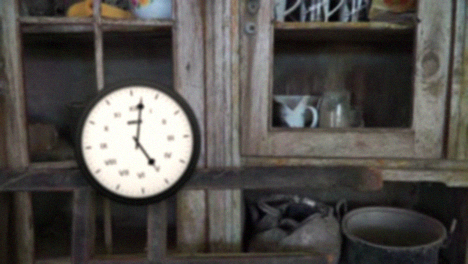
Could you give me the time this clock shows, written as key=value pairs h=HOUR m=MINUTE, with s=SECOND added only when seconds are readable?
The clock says h=5 m=2
